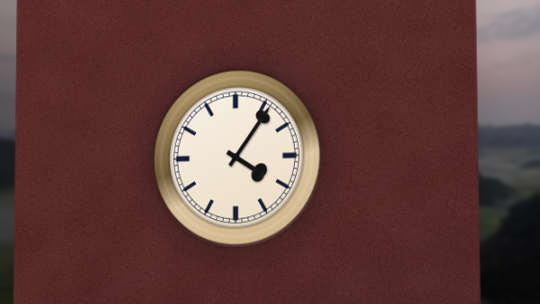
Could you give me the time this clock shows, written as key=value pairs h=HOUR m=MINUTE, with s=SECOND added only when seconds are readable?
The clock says h=4 m=6
